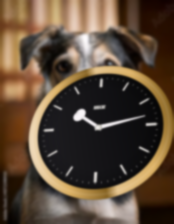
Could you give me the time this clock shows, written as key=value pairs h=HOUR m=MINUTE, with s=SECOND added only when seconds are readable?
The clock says h=10 m=13
